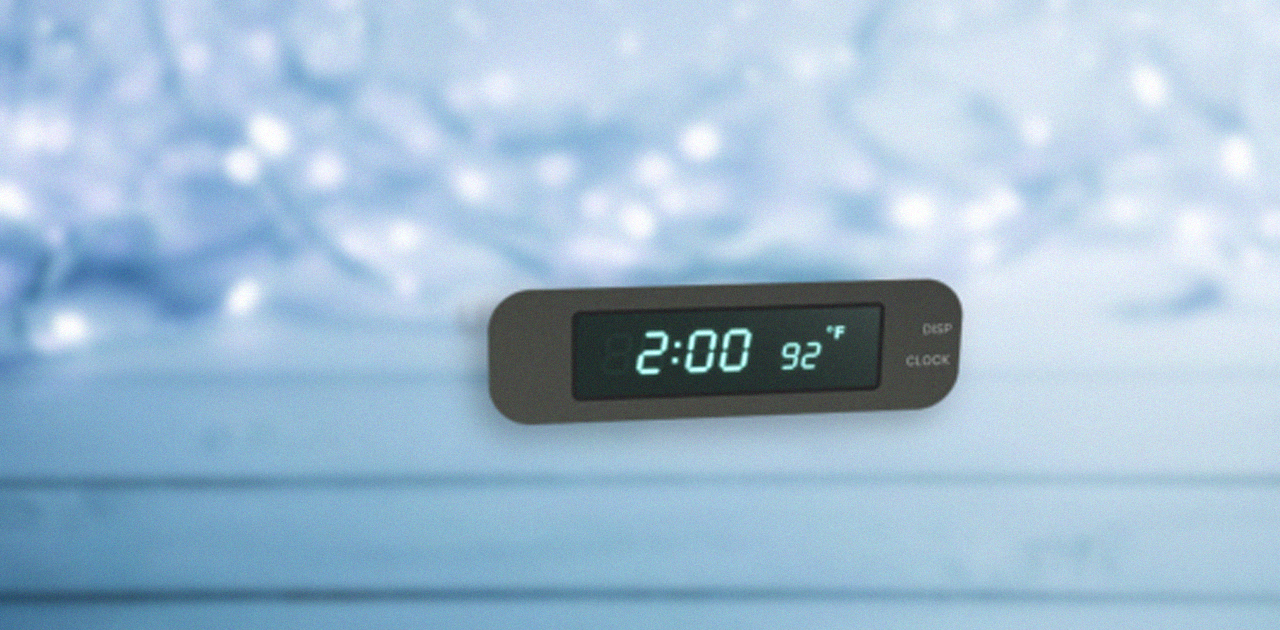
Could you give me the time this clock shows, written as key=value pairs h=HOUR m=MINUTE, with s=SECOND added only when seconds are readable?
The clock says h=2 m=0
